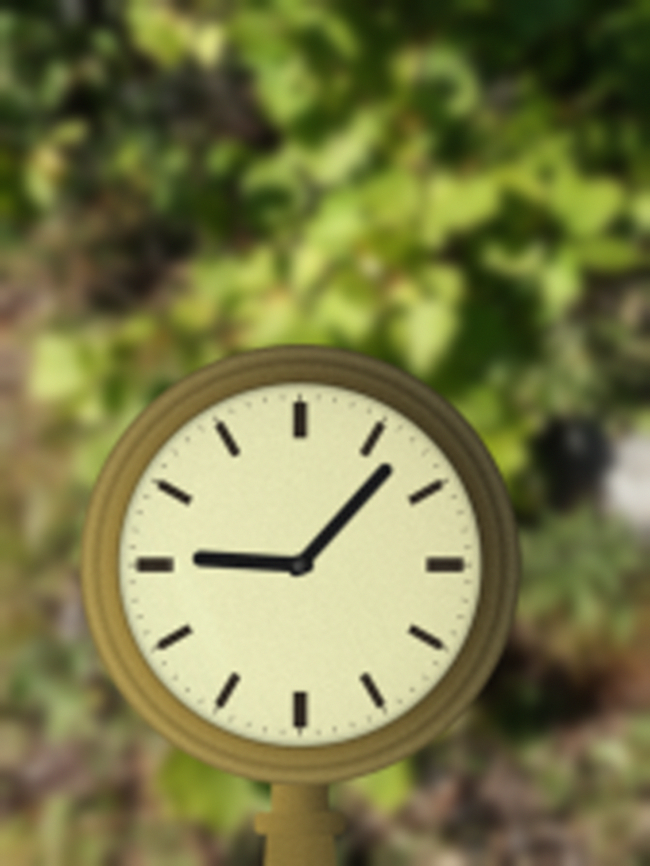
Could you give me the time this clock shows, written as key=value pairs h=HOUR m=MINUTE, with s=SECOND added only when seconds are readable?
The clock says h=9 m=7
